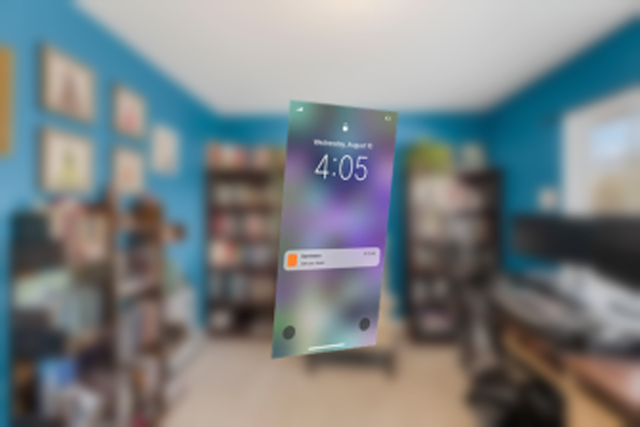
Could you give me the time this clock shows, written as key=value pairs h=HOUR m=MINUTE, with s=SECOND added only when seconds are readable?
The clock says h=4 m=5
